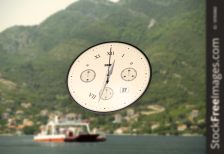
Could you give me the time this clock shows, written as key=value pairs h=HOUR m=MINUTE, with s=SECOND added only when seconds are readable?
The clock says h=12 m=32
